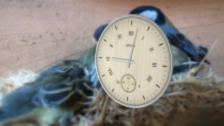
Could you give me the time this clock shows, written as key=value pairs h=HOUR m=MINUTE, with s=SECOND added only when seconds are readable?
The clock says h=9 m=2
